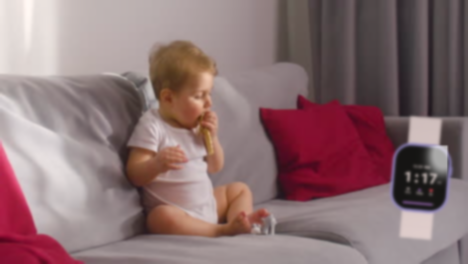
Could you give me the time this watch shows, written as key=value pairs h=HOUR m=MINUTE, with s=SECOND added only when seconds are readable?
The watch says h=1 m=17
